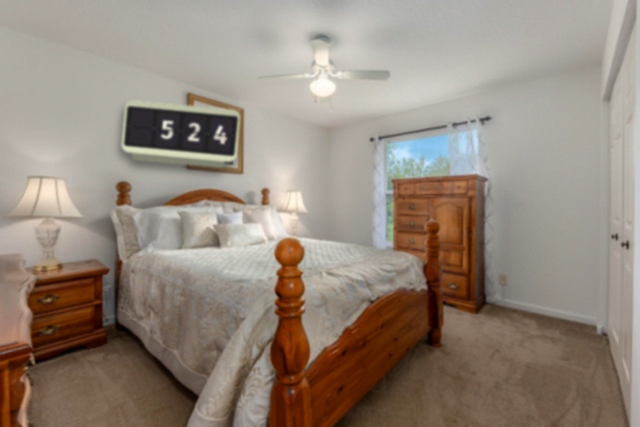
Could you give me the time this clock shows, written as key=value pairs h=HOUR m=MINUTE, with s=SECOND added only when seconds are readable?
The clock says h=5 m=24
